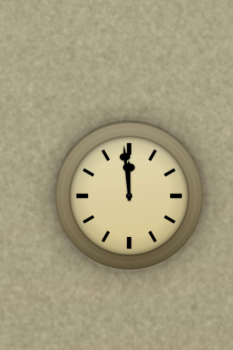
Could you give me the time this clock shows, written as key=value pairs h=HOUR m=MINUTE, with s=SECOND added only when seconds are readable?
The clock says h=11 m=59
